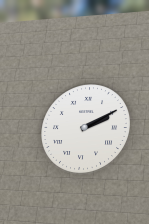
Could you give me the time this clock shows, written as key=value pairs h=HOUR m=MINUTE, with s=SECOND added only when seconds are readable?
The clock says h=2 m=10
